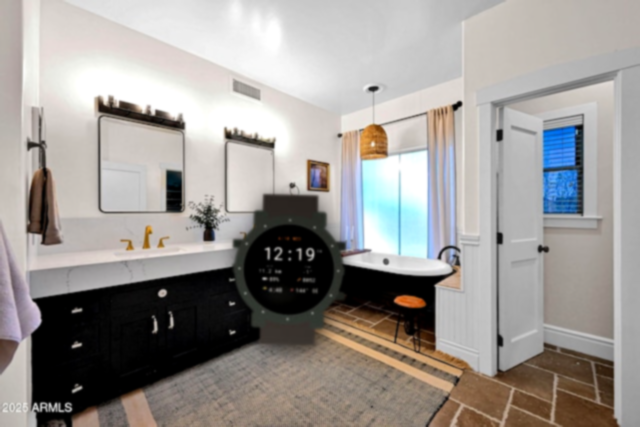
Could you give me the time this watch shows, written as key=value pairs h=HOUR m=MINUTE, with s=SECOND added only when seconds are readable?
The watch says h=12 m=19
